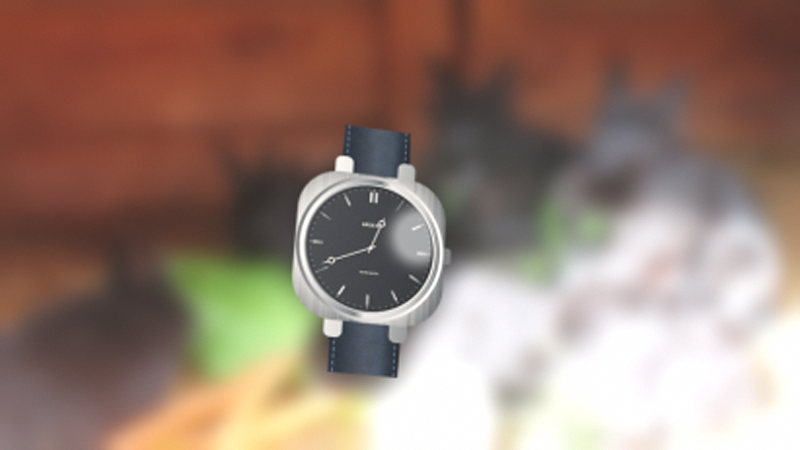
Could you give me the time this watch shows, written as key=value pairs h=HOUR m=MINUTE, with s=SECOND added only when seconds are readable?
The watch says h=12 m=41
